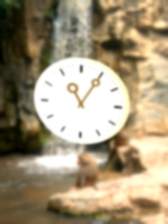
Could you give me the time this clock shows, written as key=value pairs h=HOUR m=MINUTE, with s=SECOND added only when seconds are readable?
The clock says h=11 m=5
